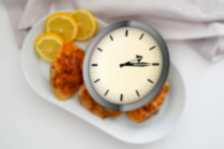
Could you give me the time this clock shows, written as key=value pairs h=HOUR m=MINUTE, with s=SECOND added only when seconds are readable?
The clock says h=2 m=15
